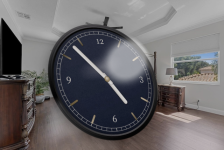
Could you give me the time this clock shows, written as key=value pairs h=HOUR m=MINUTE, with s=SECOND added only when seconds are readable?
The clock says h=4 m=53
